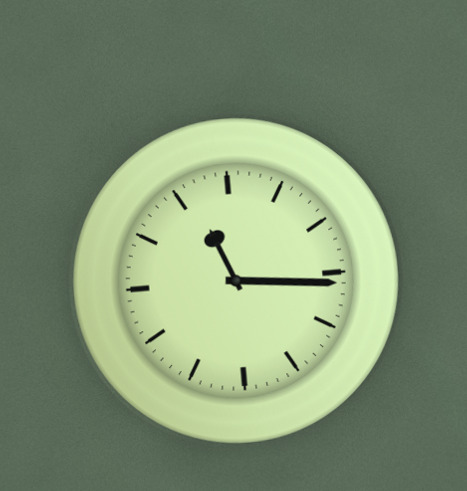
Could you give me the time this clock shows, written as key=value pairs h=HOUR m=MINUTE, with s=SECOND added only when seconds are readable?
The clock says h=11 m=16
